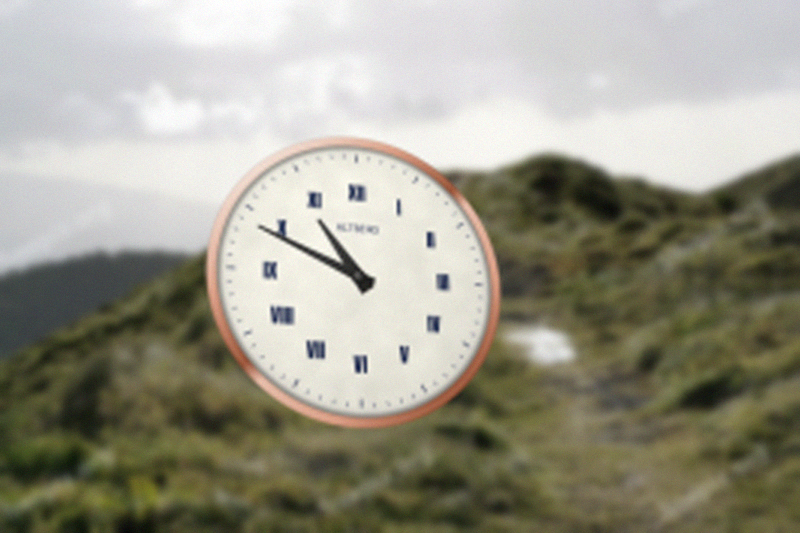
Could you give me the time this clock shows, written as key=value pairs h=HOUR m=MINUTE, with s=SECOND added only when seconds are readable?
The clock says h=10 m=49
